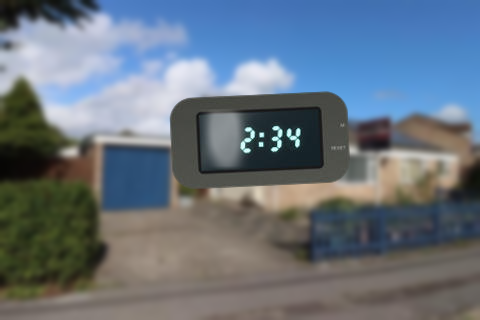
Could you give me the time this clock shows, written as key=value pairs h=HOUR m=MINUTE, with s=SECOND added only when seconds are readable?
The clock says h=2 m=34
